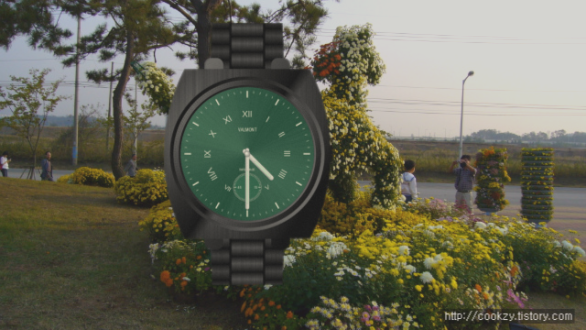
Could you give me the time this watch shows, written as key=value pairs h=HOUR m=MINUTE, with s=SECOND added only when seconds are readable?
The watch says h=4 m=30
